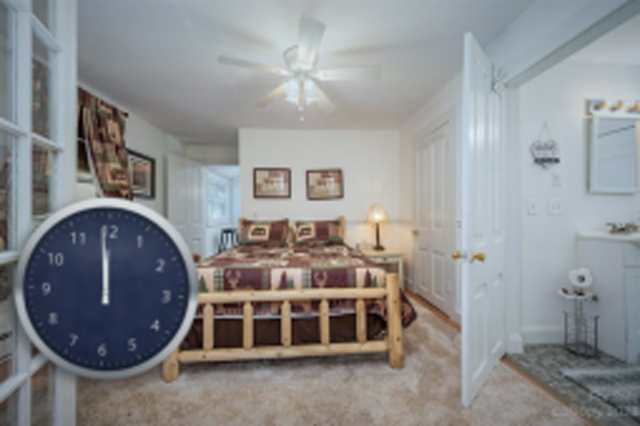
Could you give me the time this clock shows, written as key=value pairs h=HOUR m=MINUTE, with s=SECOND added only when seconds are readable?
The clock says h=11 m=59
